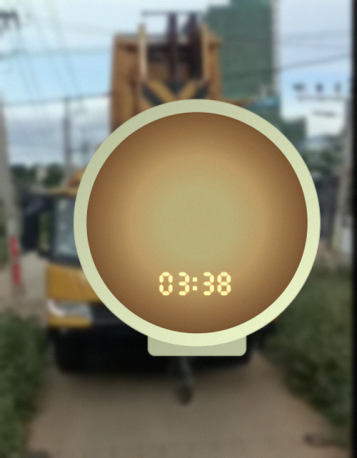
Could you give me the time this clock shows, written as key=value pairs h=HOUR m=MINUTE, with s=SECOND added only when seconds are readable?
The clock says h=3 m=38
